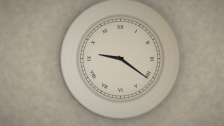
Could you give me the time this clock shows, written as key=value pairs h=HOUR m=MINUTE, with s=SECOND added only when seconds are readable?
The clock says h=9 m=21
